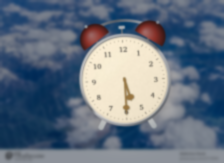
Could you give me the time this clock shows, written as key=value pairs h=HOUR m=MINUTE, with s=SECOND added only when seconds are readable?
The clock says h=5 m=30
